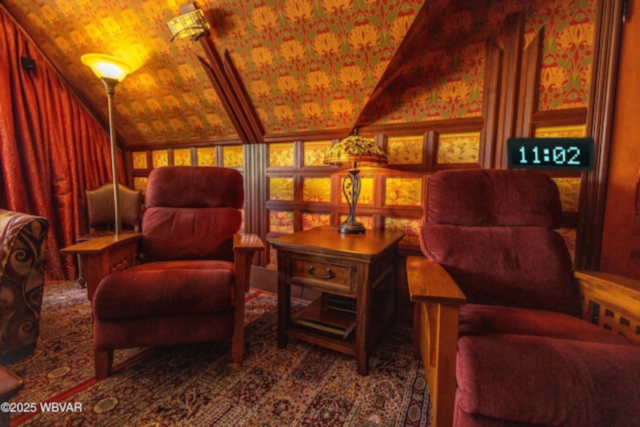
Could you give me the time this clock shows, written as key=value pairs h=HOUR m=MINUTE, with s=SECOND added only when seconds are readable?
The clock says h=11 m=2
